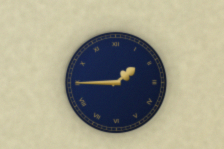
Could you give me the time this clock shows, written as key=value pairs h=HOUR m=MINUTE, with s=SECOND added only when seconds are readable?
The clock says h=1 m=45
